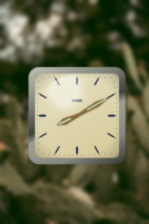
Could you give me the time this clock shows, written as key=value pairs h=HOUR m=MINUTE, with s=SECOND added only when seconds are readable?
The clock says h=8 m=10
